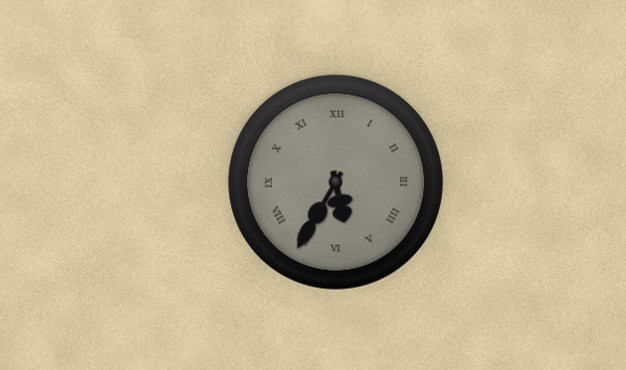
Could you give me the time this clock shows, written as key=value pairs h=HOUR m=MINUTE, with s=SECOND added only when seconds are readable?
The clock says h=5 m=35
